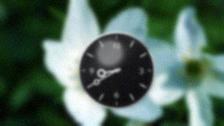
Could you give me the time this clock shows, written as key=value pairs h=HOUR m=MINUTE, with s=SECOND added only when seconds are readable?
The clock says h=8 m=40
